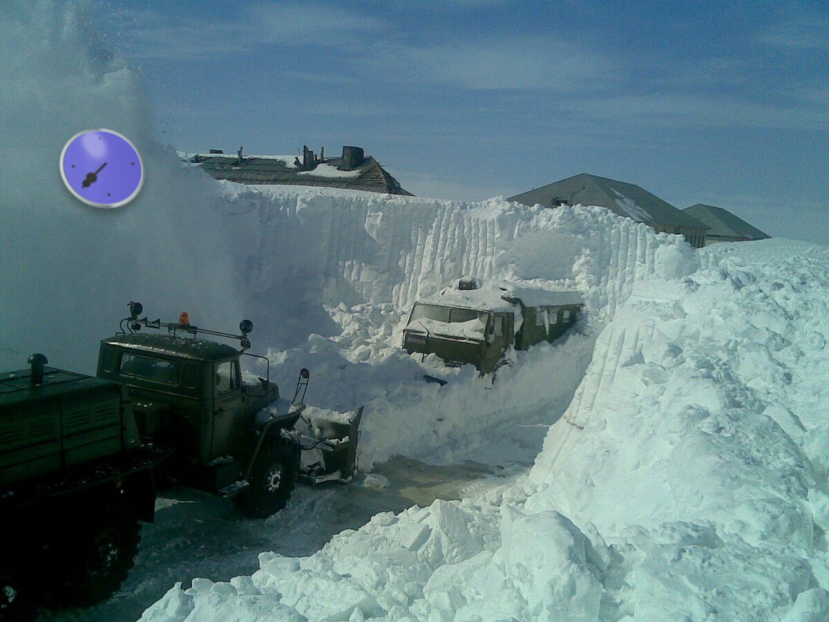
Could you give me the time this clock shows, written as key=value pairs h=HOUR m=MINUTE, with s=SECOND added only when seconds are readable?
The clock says h=7 m=38
